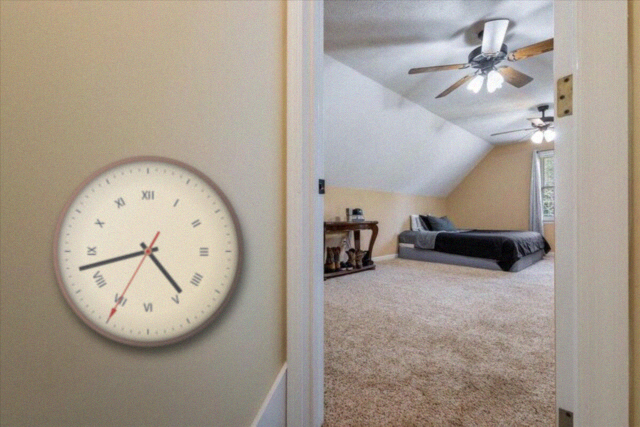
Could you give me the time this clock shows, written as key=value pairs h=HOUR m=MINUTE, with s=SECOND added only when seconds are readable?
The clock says h=4 m=42 s=35
